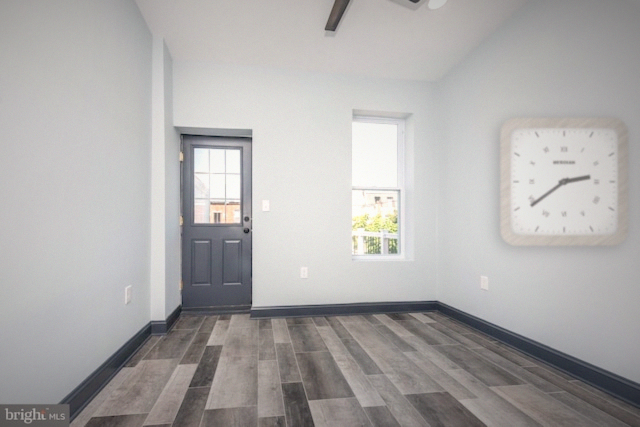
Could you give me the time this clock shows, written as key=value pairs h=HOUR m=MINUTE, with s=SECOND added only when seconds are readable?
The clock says h=2 m=39
